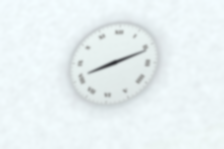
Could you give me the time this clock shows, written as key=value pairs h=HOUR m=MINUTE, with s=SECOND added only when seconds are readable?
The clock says h=8 m=11
